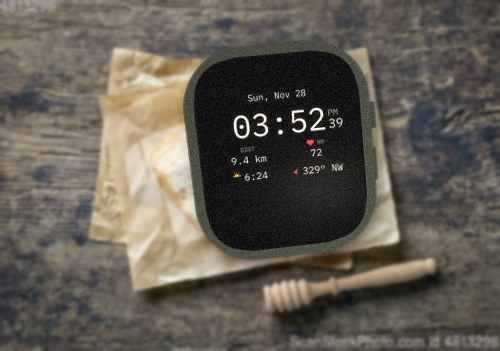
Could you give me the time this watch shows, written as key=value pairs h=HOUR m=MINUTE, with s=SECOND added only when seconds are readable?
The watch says h=3 m=52 s=39
